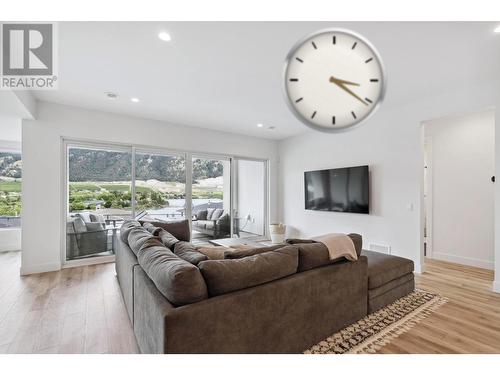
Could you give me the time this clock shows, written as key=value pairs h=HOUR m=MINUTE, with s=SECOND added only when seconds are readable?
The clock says h=3 m=21
